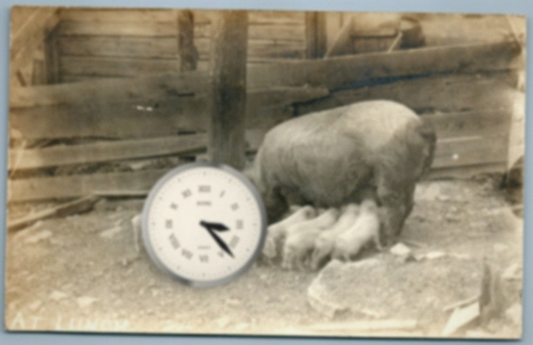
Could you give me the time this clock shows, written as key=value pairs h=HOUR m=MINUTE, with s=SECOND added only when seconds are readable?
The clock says h=3 m=23
